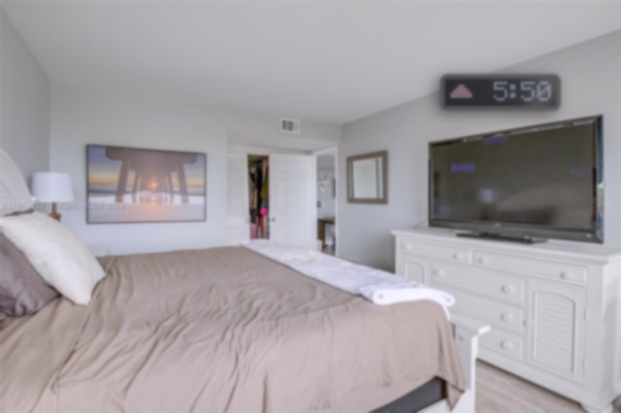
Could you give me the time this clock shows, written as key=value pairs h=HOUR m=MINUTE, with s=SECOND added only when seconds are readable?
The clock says h=5 m=50
